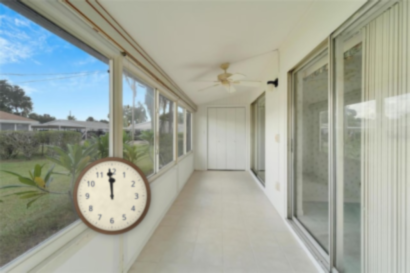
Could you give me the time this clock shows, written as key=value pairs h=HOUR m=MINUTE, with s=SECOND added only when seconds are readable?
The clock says h=11 m=59
